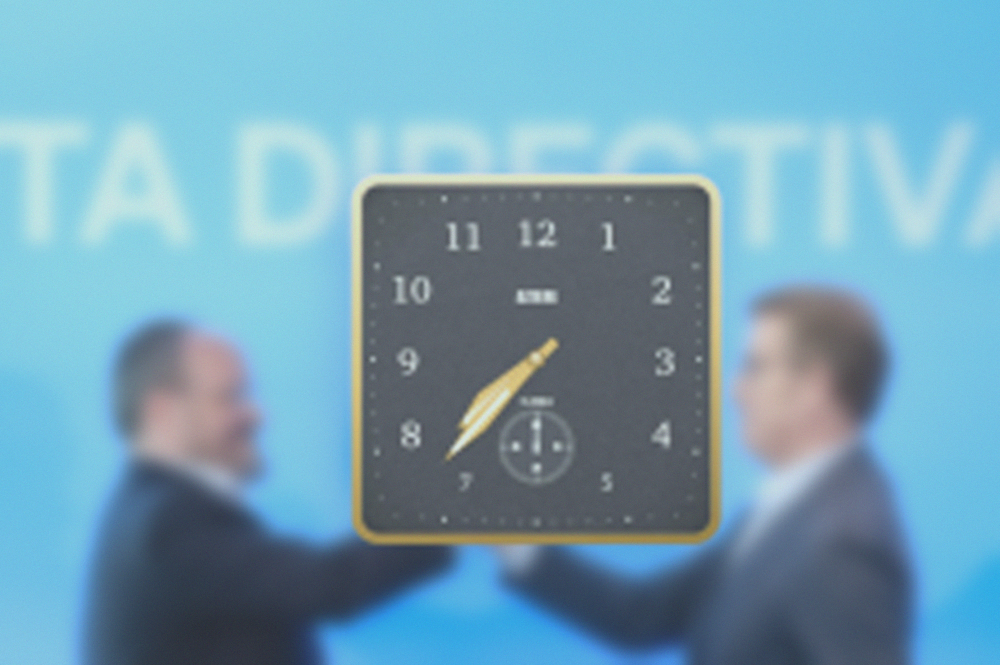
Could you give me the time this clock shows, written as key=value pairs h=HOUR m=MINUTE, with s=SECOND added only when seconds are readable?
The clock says h=7 m=37
